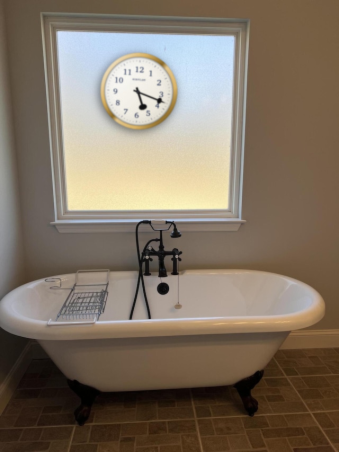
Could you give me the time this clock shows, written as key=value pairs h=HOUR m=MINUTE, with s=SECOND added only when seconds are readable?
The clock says h=5 m=18
